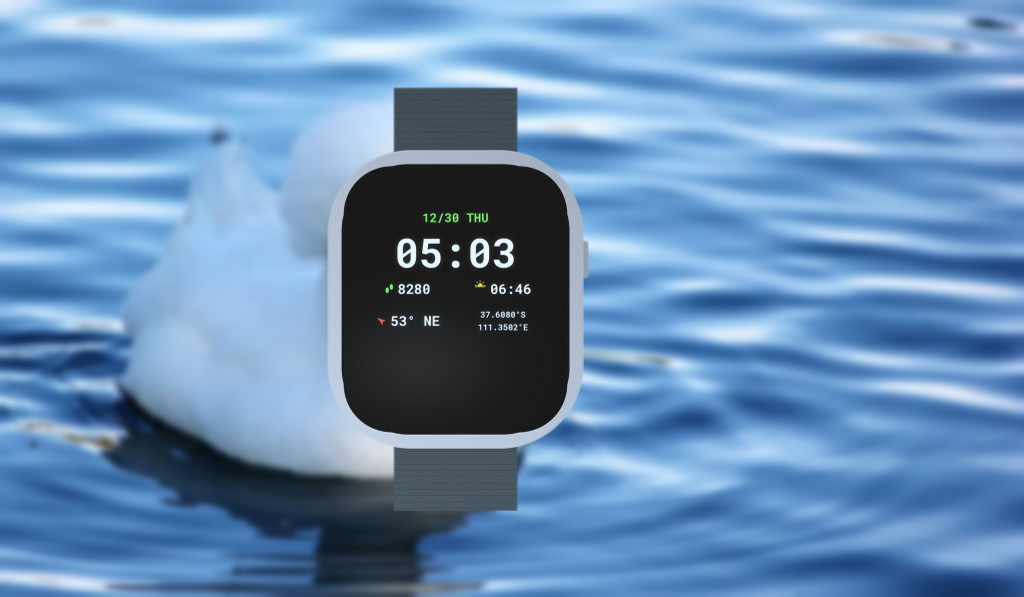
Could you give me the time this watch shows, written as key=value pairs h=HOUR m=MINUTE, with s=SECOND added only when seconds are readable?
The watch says h=5 m=3
